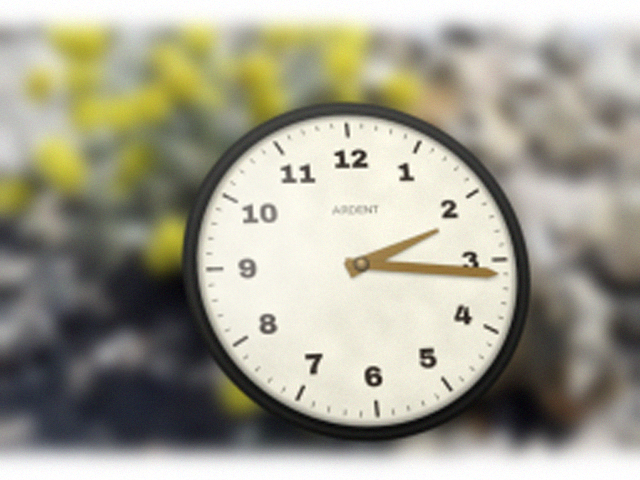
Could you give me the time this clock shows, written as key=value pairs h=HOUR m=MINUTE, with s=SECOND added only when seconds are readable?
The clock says h=2 m=16
